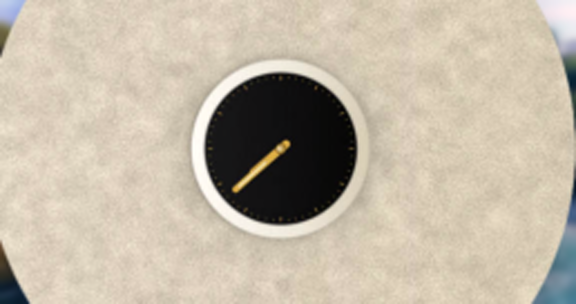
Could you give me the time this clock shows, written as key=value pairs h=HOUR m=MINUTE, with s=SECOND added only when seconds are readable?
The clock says h=7 m=38
